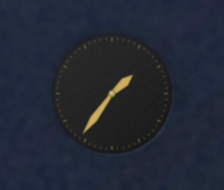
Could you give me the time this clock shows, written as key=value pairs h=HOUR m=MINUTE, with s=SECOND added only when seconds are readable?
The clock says h=1 m=36
